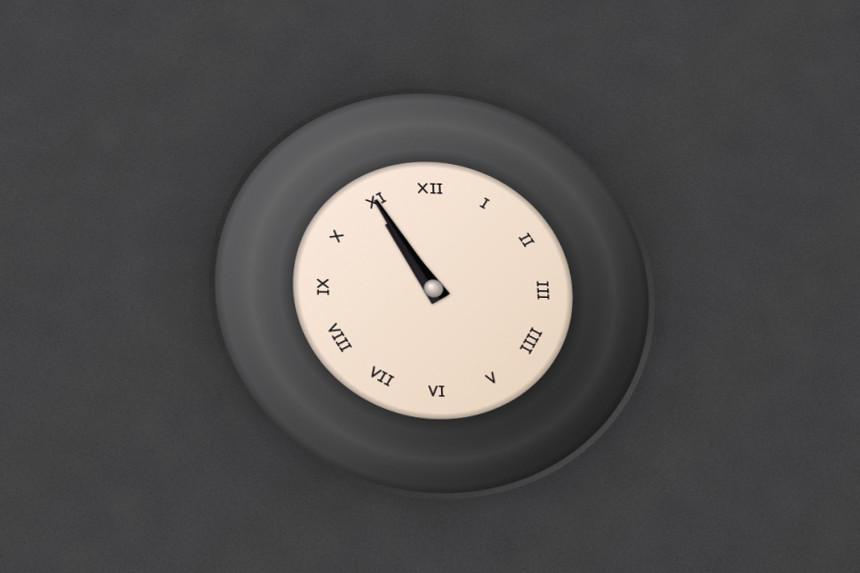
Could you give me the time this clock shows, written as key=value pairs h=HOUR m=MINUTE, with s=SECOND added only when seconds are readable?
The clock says h=10 m=55
